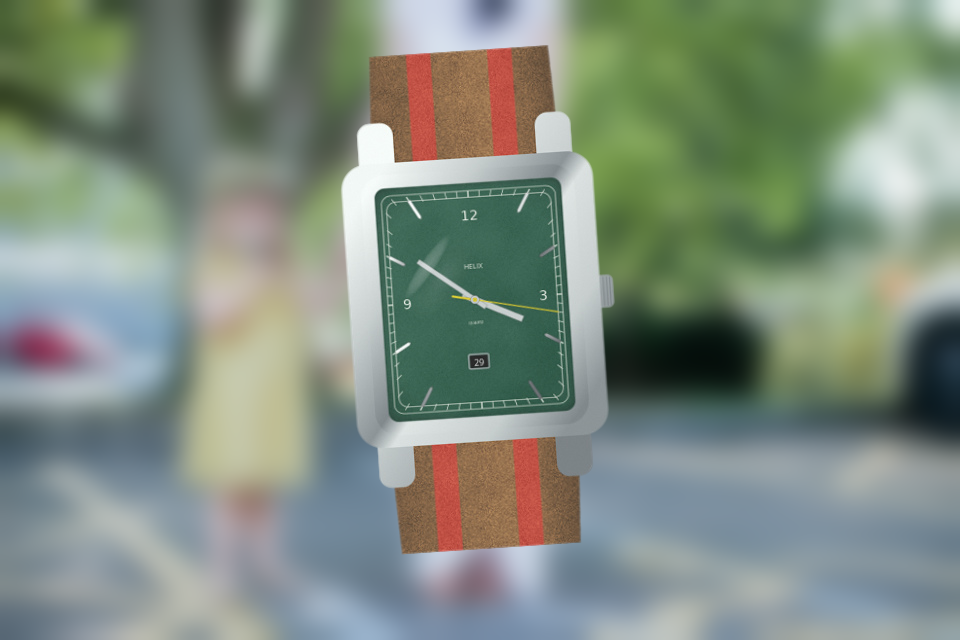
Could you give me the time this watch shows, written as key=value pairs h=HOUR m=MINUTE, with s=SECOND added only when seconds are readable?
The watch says h=3 m=51 s=17
